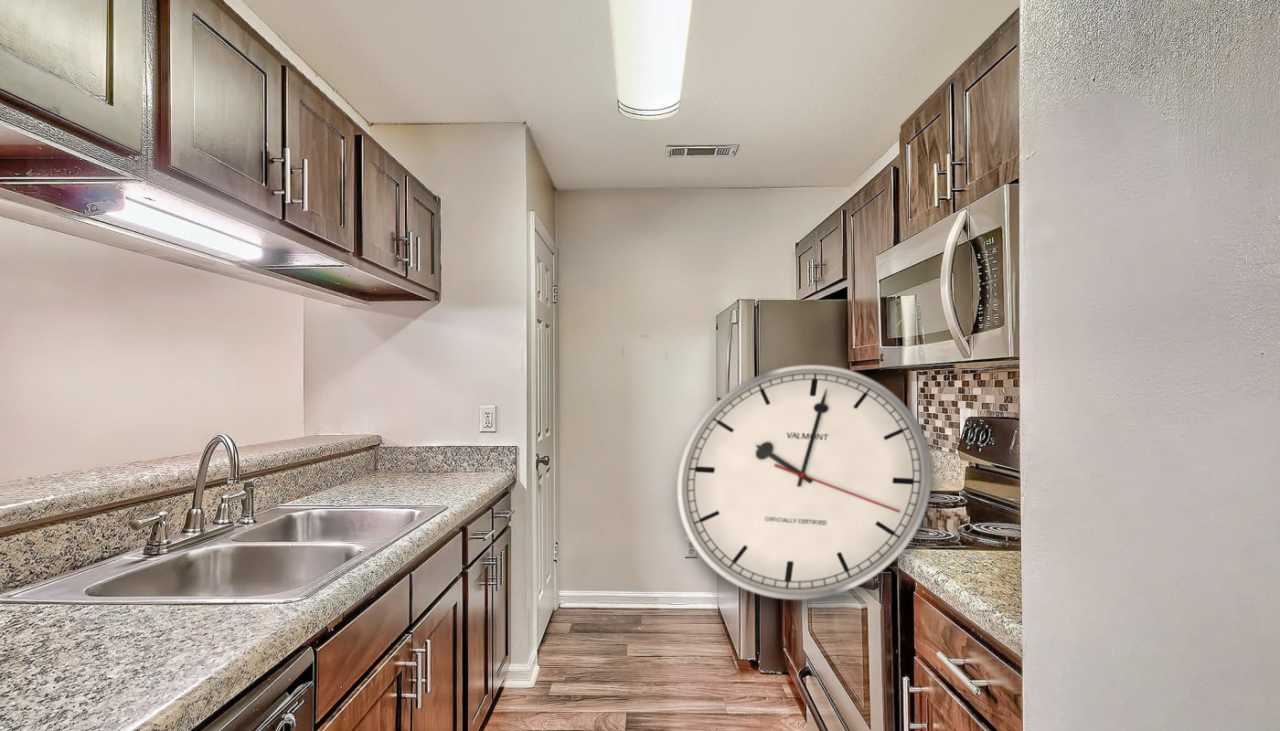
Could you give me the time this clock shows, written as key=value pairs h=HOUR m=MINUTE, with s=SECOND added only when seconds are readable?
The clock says h=10 m=1 s=18
